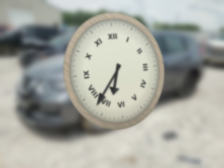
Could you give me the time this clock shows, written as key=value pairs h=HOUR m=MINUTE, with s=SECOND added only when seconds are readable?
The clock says h=6 m=37
